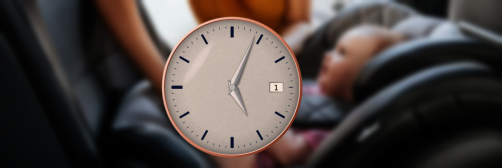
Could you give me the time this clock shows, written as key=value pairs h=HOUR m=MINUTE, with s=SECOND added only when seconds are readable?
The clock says h=5 m=4
